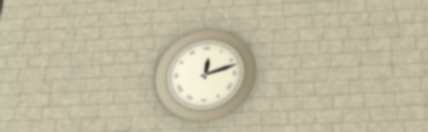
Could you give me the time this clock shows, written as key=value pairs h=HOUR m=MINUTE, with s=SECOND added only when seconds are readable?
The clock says h=12 m=12
